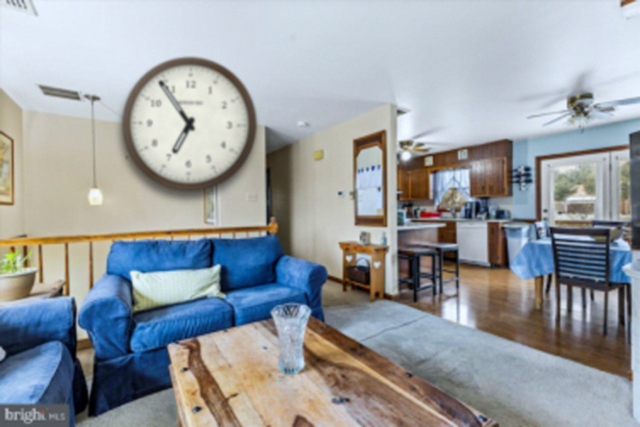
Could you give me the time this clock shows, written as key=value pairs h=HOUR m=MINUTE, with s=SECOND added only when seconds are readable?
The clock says h=6 m=54
